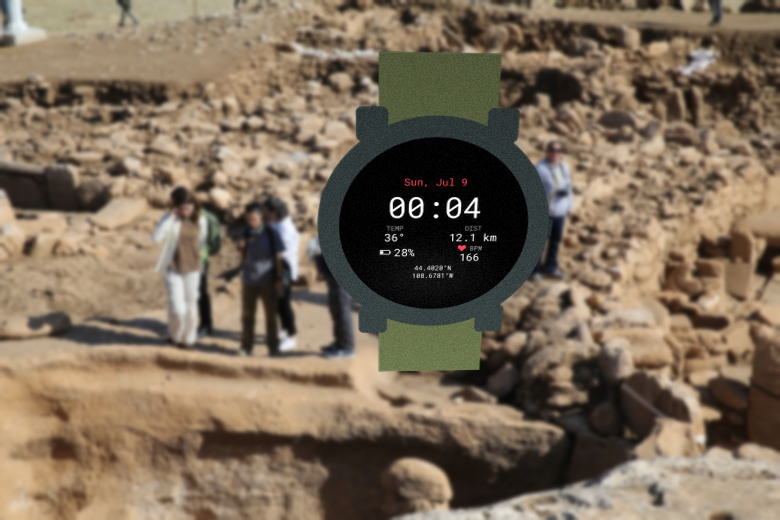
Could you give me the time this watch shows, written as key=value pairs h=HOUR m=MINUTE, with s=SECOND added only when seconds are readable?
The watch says h=0 m=4
